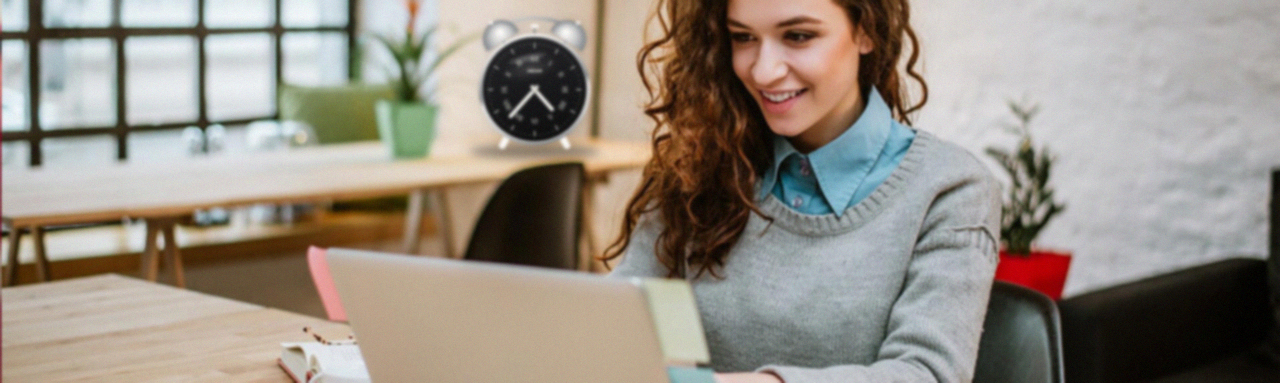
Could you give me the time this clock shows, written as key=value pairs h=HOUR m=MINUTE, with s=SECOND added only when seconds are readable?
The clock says h=4 m=37
